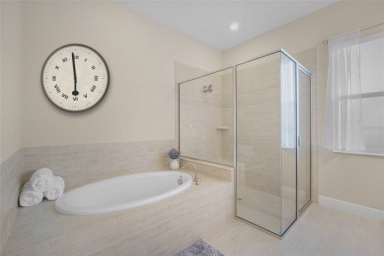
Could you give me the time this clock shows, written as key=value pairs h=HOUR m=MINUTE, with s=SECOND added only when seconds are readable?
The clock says h=5 m=59
